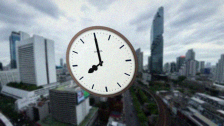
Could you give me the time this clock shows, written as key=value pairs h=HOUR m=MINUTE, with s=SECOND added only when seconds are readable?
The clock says h=8 m=0
